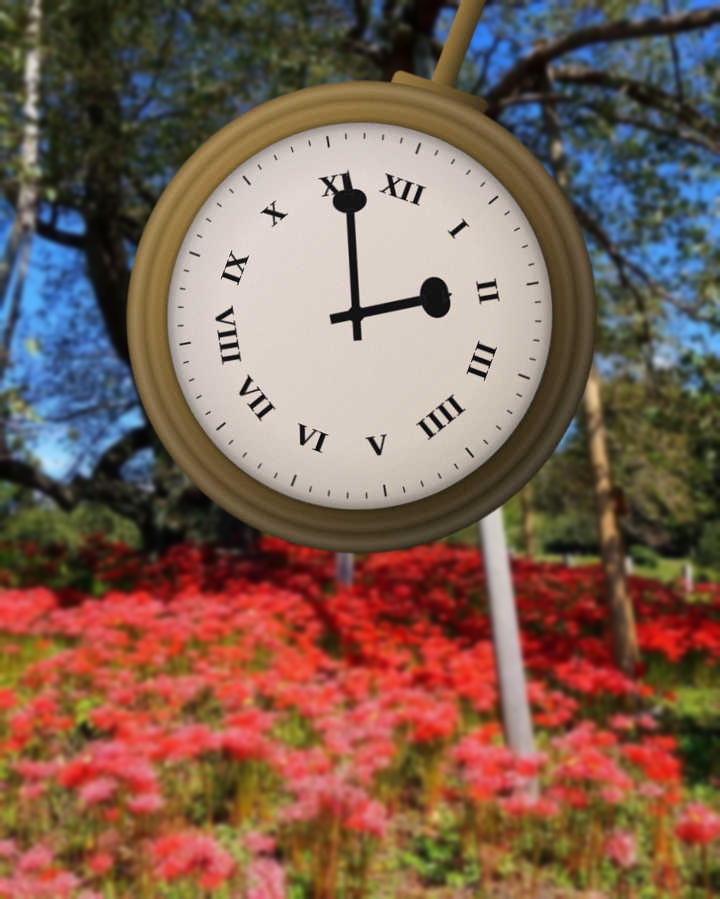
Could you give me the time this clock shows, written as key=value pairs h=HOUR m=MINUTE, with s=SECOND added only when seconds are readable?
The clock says h=1 m=56
